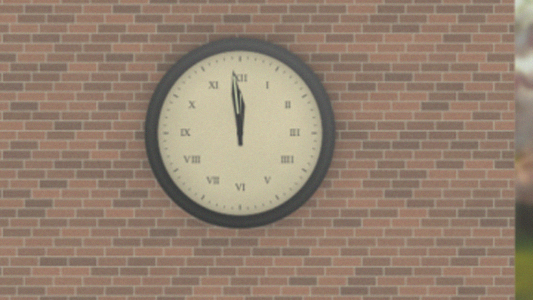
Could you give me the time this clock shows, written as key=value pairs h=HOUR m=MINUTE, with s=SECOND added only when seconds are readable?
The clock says h=11 m=59
